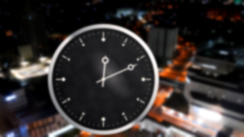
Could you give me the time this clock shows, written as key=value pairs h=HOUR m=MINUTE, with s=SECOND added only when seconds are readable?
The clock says h=12 m=11
